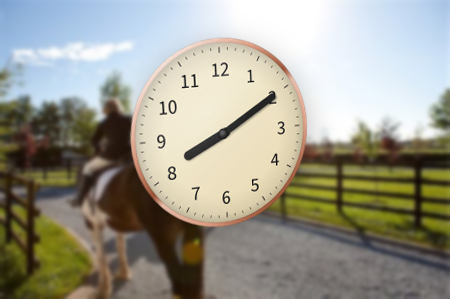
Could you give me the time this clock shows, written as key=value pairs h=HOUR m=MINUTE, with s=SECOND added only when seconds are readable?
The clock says h=8 m=10
